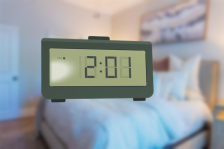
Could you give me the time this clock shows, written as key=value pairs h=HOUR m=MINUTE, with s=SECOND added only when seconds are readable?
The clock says h=2 m=1
